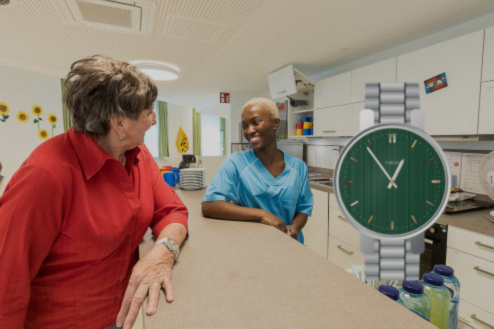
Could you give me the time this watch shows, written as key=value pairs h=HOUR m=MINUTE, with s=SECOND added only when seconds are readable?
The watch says h=12 m=54
